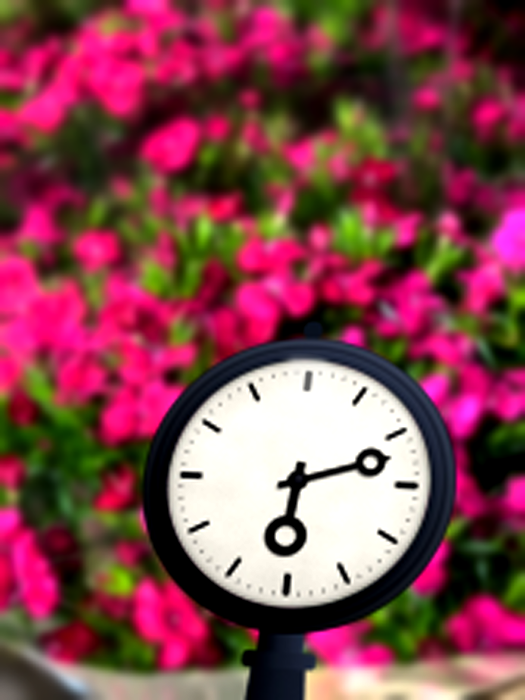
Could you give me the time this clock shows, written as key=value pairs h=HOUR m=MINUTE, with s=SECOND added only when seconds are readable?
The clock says h=6 m=12
